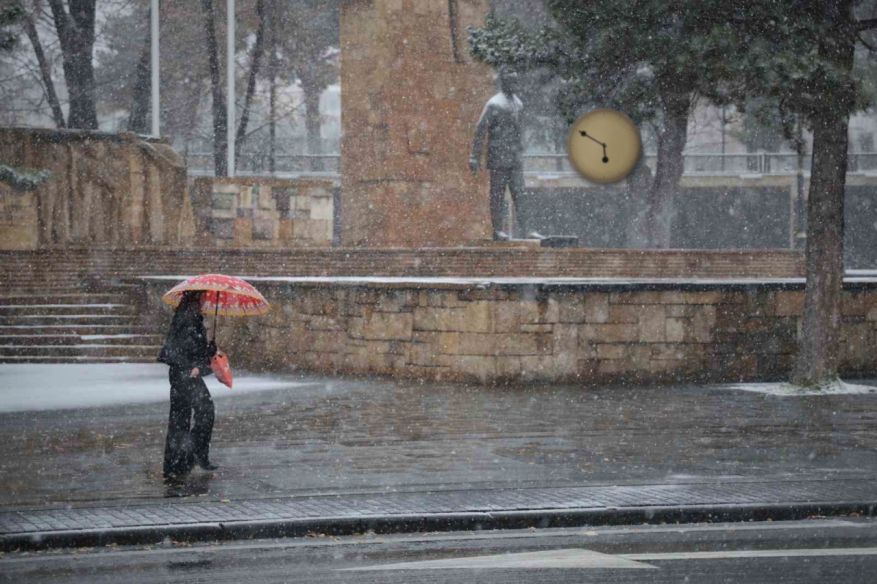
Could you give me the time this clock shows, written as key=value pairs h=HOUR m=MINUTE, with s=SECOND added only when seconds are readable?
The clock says h=5 m=50
